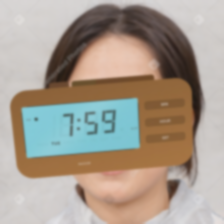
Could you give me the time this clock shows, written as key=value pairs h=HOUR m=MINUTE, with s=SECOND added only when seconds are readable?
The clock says h=7 m=59
